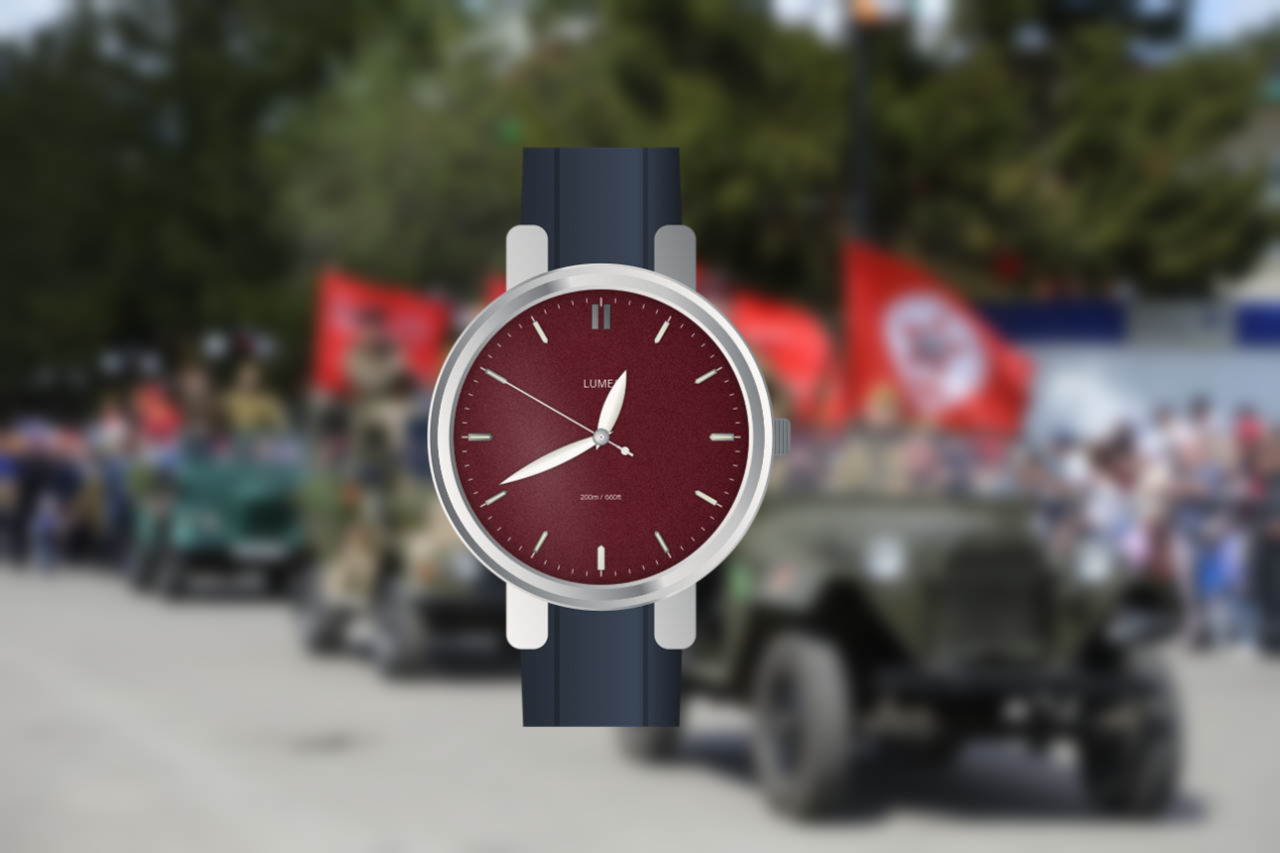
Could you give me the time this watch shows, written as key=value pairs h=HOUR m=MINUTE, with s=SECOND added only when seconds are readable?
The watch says h=12 m=40 s=50
